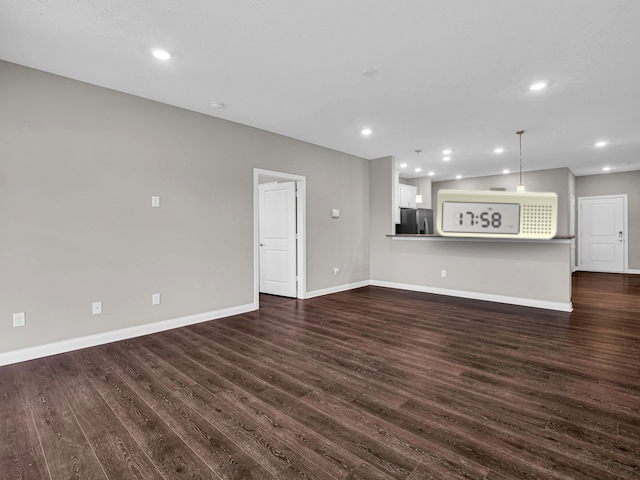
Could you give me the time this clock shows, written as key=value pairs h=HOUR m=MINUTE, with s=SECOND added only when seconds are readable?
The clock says h=17 m=58
